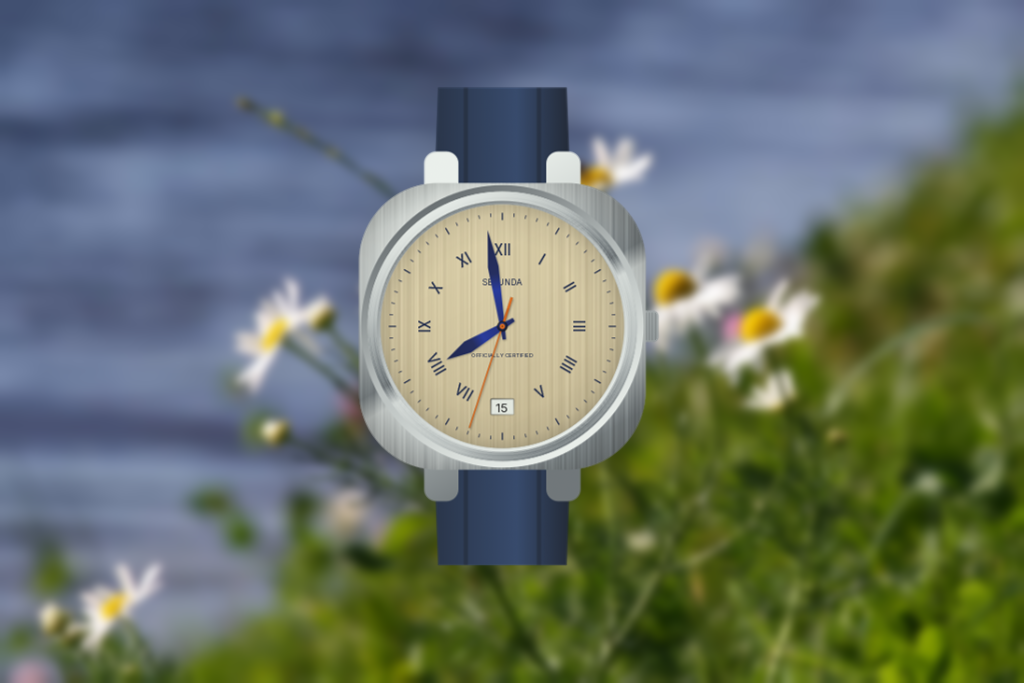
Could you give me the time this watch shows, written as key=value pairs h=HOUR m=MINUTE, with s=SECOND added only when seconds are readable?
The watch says h=7 m=58 s=33
